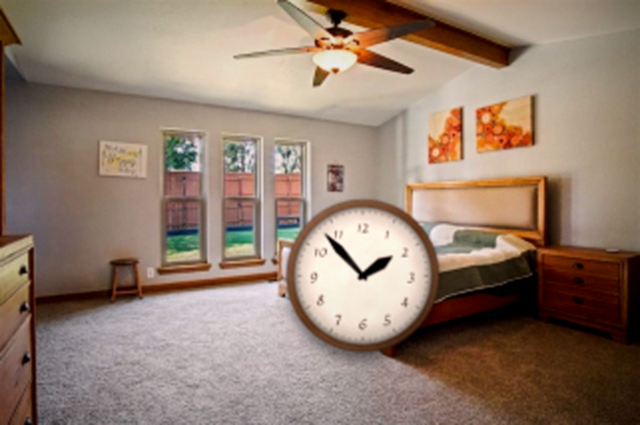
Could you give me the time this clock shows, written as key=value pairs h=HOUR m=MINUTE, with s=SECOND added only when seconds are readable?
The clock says h=1 m=53
